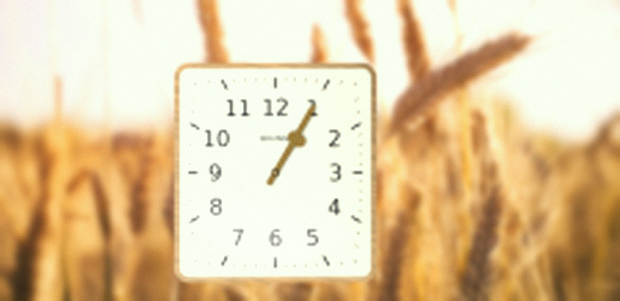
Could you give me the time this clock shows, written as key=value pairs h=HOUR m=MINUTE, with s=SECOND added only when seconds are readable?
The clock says h=1 m=5
